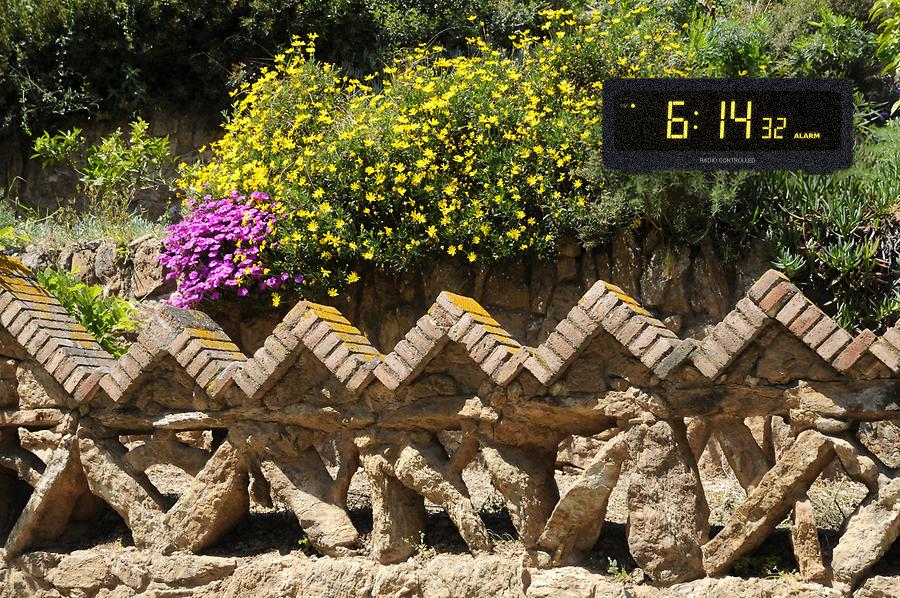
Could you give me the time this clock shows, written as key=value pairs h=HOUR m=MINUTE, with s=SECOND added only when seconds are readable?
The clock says h=6 m=14 s=32
